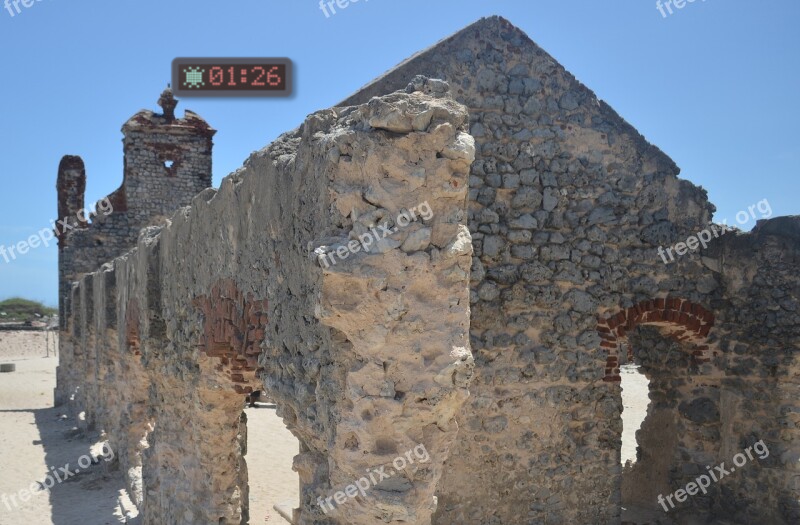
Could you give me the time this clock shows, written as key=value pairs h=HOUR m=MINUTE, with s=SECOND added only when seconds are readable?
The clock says h=1 m=26
